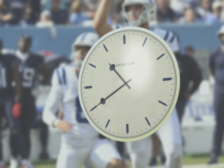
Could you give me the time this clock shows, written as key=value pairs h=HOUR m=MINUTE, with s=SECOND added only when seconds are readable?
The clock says h=10 m=40
